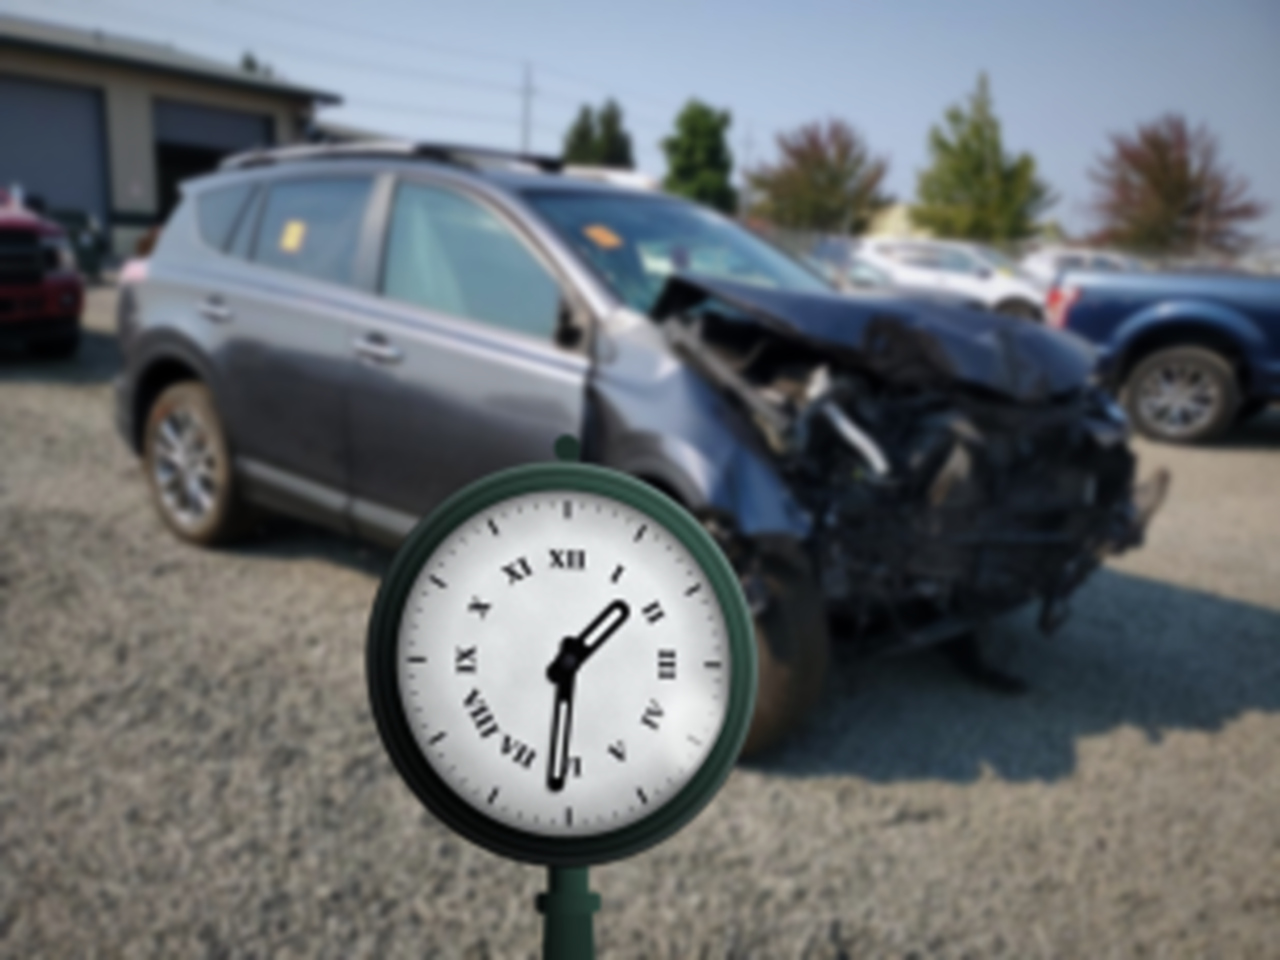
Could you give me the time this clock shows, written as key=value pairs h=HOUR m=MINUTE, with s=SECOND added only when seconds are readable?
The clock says h=1 m=31
